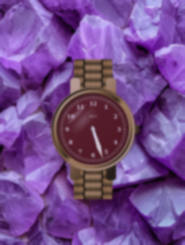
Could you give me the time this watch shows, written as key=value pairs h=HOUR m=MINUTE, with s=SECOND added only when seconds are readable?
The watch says h=5 m=27
